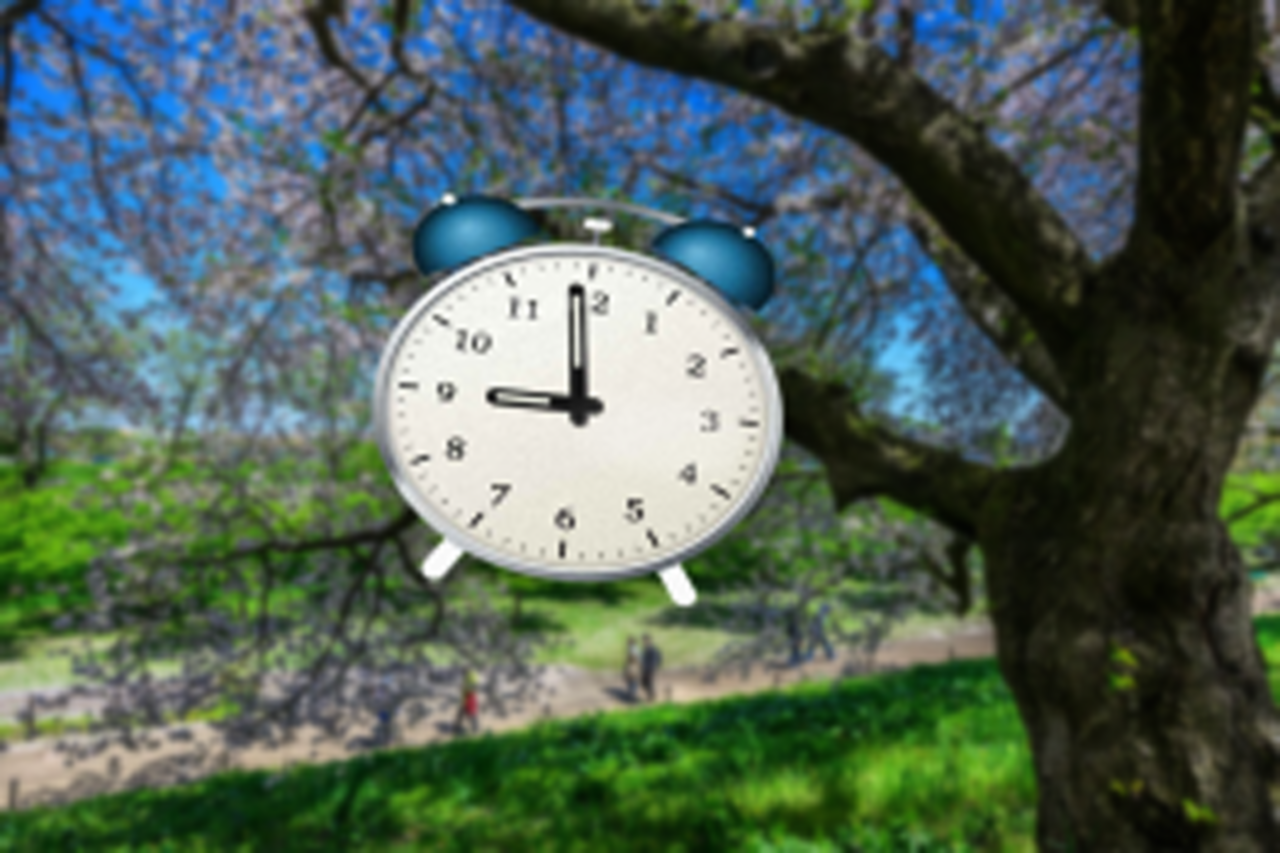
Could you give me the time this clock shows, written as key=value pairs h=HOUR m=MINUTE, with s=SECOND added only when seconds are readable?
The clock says h=8 m=59
